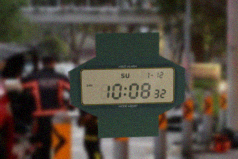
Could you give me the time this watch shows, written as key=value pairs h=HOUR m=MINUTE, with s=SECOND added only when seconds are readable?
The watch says h=10 m=8 s=32
